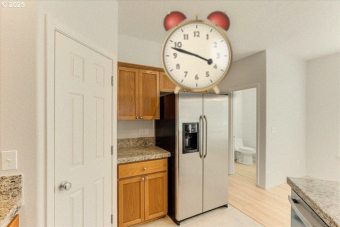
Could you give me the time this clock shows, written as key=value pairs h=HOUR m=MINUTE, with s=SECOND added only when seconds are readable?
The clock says h=3 m=48
